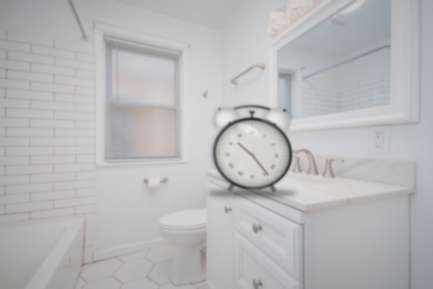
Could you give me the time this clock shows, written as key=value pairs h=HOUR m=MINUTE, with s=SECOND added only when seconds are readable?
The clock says h=10 m=24
